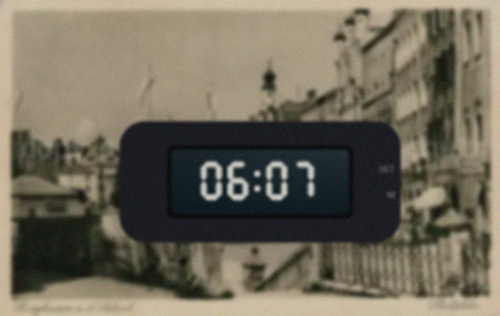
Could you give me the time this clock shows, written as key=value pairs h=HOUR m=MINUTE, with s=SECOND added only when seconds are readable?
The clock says h=6 m=7
